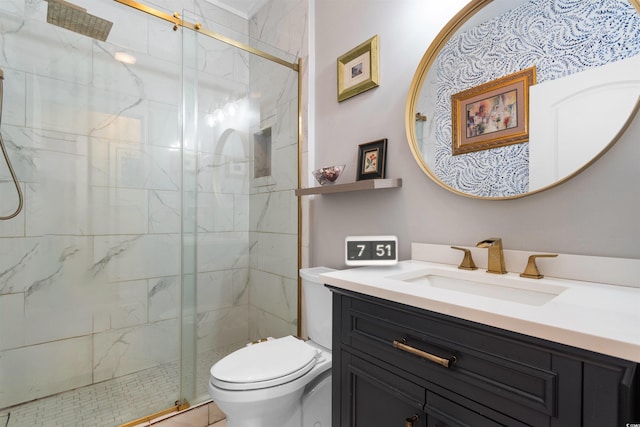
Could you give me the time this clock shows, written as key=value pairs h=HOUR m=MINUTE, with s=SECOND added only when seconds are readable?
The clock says h=7 m=51
